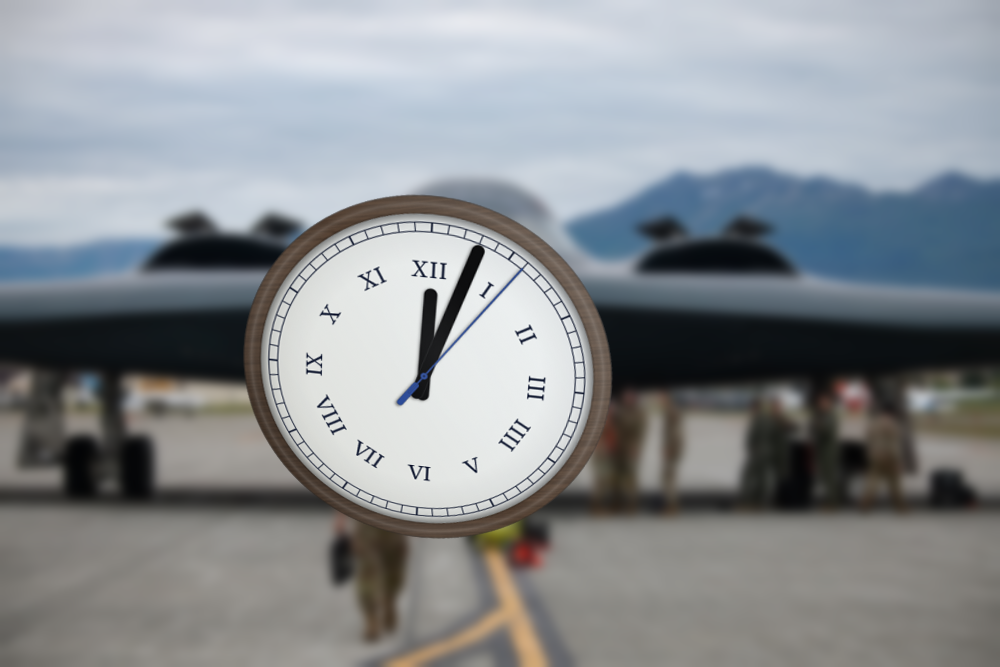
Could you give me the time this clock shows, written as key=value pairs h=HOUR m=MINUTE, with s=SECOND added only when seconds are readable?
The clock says h=12 m=3 s=6
